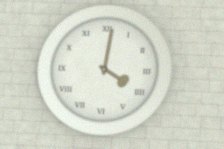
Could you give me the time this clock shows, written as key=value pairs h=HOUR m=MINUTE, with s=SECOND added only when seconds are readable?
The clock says h=4 m=1
